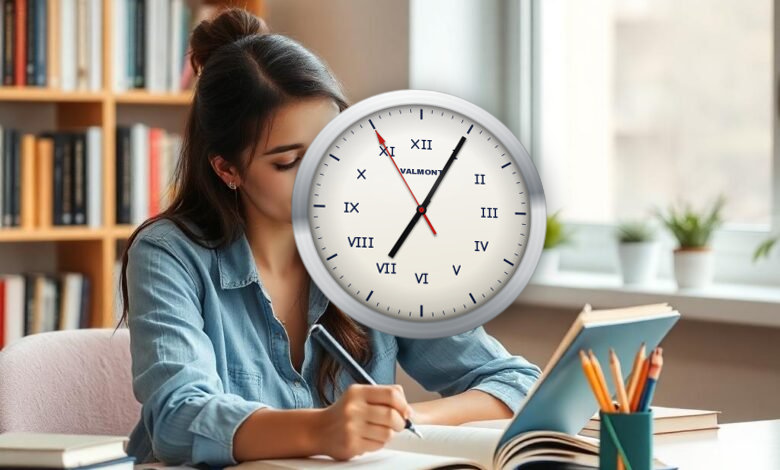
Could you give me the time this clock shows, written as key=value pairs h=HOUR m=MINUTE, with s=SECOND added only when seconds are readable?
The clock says h=7 m=4 s=55
